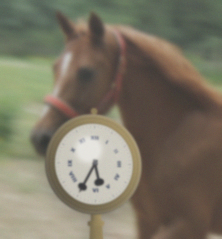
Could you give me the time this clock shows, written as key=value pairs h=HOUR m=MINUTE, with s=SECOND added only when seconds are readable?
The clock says h=5 m=35
